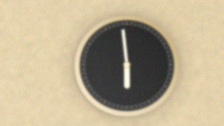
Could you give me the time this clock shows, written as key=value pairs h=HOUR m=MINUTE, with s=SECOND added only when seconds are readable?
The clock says h=5 m=59
